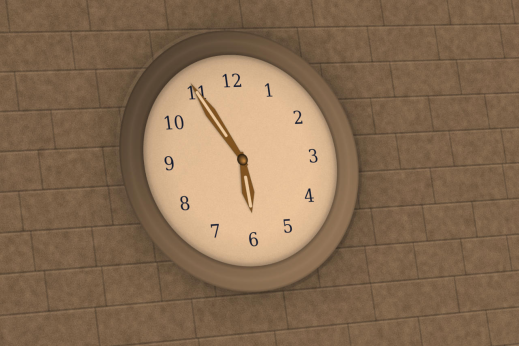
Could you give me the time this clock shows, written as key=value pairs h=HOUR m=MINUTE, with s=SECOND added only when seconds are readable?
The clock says h=5 m=55
